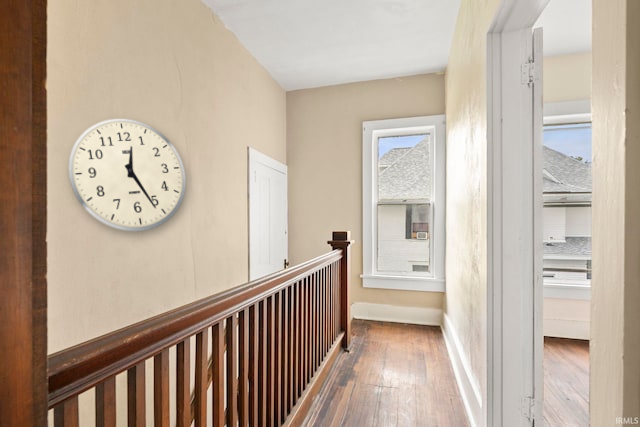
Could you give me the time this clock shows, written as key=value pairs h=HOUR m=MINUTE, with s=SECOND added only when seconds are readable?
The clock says h=12 m=26
